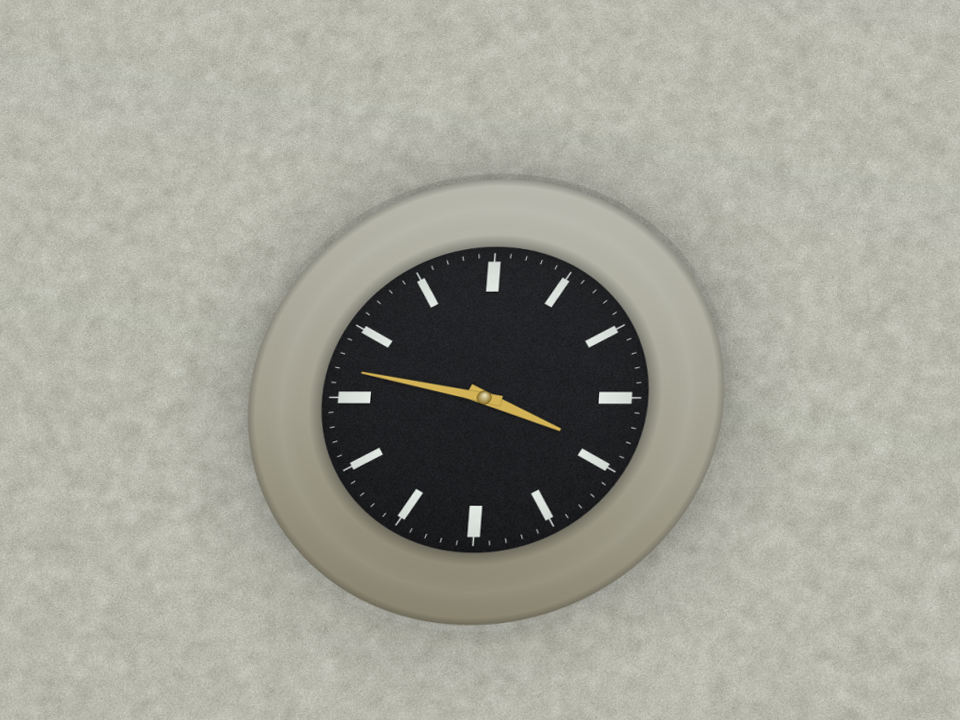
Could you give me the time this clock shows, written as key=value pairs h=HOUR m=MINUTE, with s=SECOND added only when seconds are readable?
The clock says h=3 m=47
